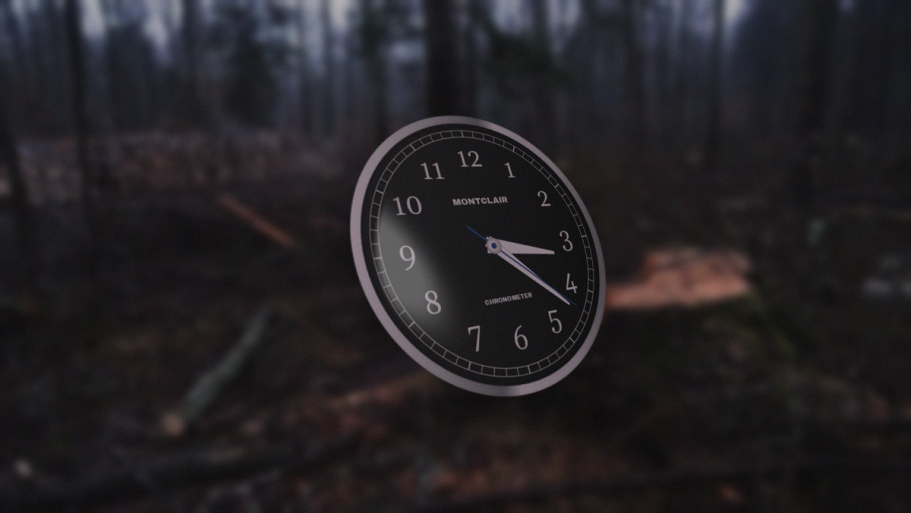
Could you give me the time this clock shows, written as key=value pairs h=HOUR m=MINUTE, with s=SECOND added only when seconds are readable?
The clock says h=3 m=22 s=22
